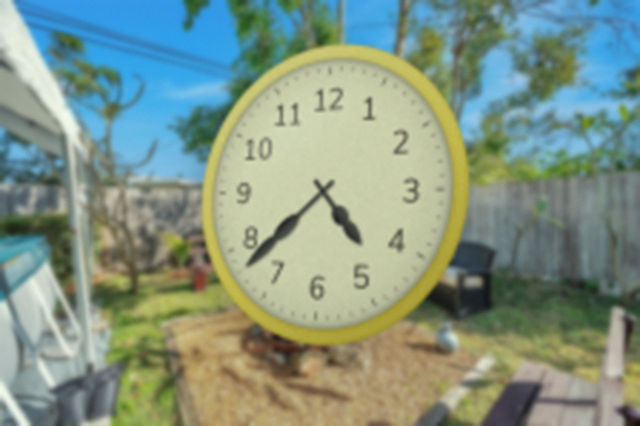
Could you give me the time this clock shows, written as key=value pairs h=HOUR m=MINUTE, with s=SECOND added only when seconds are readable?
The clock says h=4 m=38
